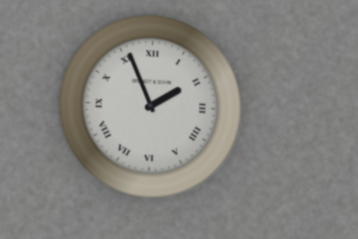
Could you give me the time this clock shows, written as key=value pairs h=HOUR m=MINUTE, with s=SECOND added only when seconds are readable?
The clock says h=1 m=56
